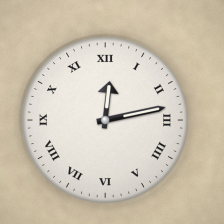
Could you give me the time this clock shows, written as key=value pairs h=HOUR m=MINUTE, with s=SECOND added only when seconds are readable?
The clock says h=12 m=13
